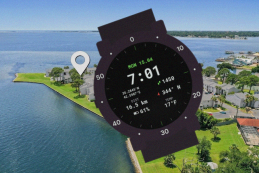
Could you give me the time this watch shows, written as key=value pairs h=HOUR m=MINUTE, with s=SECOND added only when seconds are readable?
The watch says h=7 m=1
